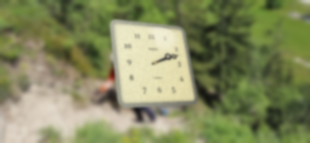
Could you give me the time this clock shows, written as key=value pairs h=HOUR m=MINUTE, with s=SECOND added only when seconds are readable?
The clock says h=2 m=12
